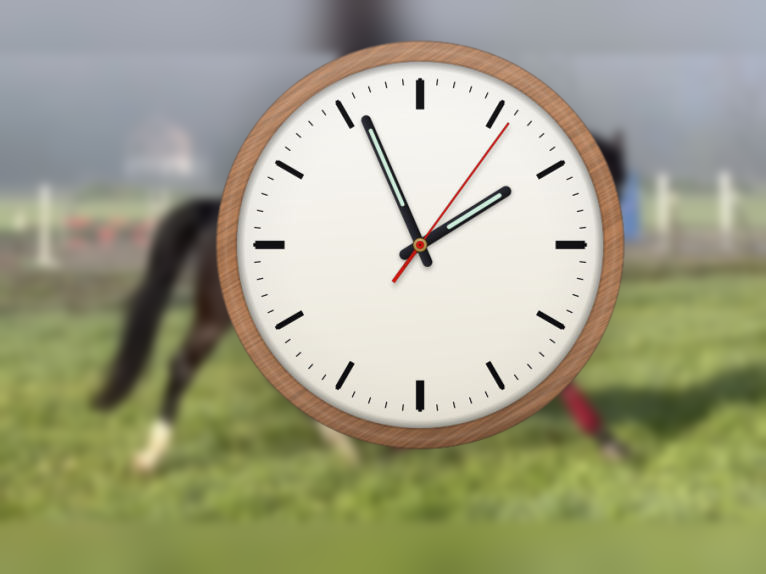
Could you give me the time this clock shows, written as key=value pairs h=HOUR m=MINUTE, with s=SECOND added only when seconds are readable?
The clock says h=1 m=56 s=6
